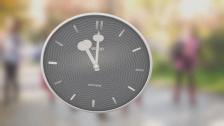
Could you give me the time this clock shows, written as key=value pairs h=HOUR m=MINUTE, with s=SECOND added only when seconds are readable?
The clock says h=11 m=0
